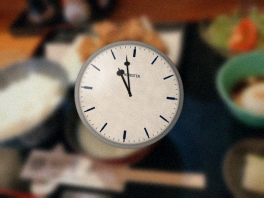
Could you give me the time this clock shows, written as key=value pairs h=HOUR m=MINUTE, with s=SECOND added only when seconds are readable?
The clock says h=10 m=58
